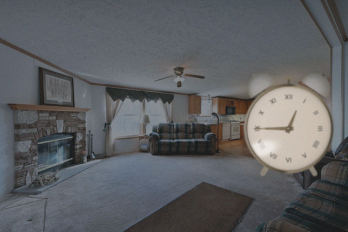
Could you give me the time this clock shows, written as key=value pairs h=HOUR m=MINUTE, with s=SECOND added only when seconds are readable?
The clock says h=12 m=45
